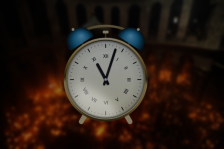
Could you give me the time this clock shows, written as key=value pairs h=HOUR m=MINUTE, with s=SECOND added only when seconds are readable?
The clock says h=11 m=3
